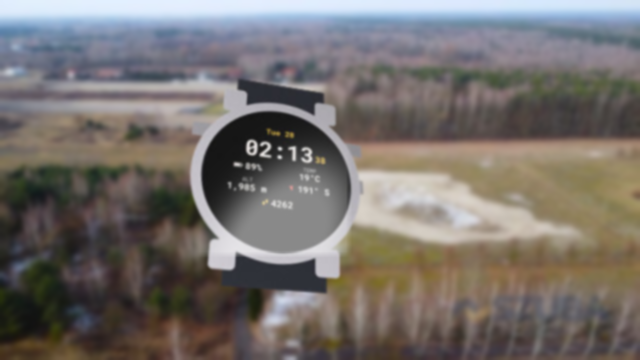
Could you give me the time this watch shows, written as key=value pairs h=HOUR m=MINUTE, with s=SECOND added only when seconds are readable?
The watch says h=2 m=13
